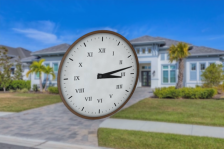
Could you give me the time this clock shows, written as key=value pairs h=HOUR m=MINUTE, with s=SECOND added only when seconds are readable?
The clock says h=3 m=13
